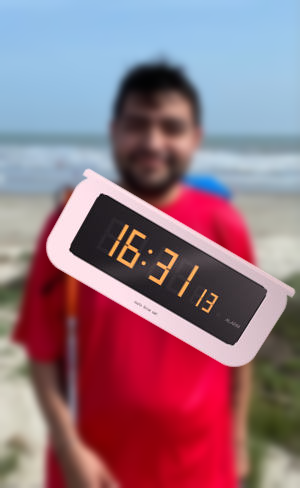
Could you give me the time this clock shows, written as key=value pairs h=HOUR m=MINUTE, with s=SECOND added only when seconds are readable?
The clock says h=16 m=31 s=13
